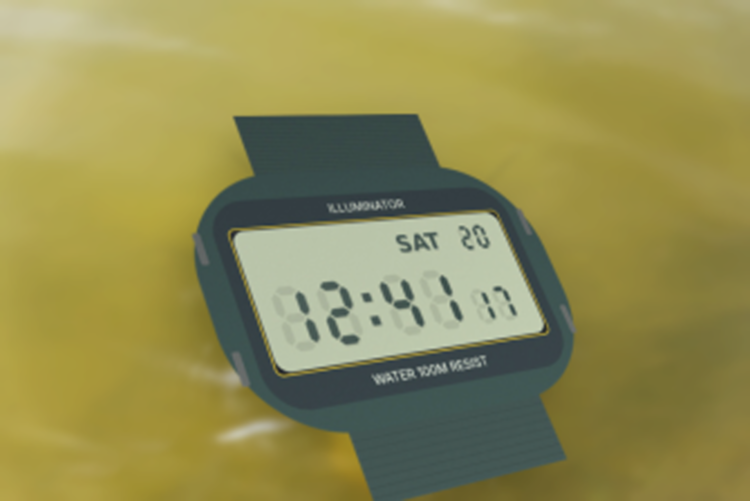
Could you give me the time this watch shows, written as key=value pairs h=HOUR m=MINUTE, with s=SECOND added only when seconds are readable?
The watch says h=12 m=41 s=17
